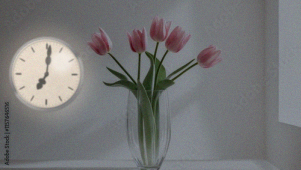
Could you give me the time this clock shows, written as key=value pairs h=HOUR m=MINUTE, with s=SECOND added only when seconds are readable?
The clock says h=7 m=1
